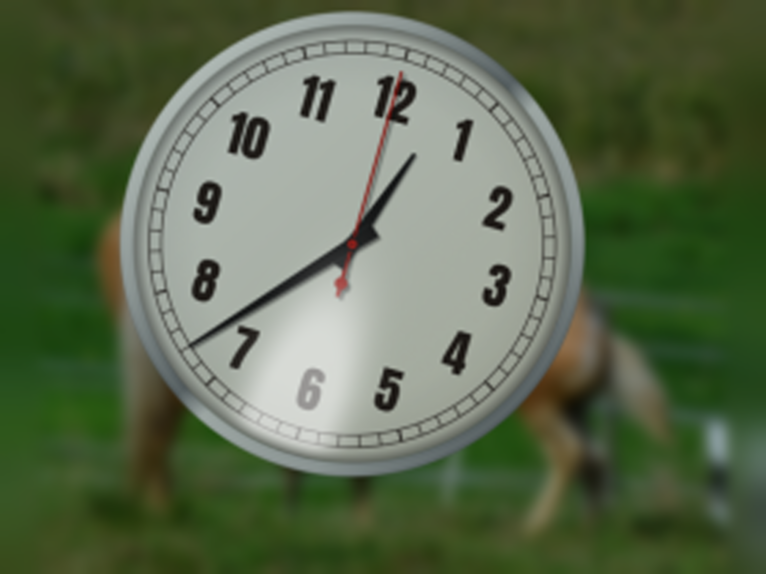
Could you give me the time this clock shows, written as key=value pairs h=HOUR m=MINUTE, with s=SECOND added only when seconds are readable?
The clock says h=12 m=37 s=0
